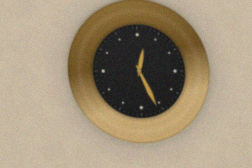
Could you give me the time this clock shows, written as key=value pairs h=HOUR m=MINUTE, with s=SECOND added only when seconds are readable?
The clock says h=12 m=26
